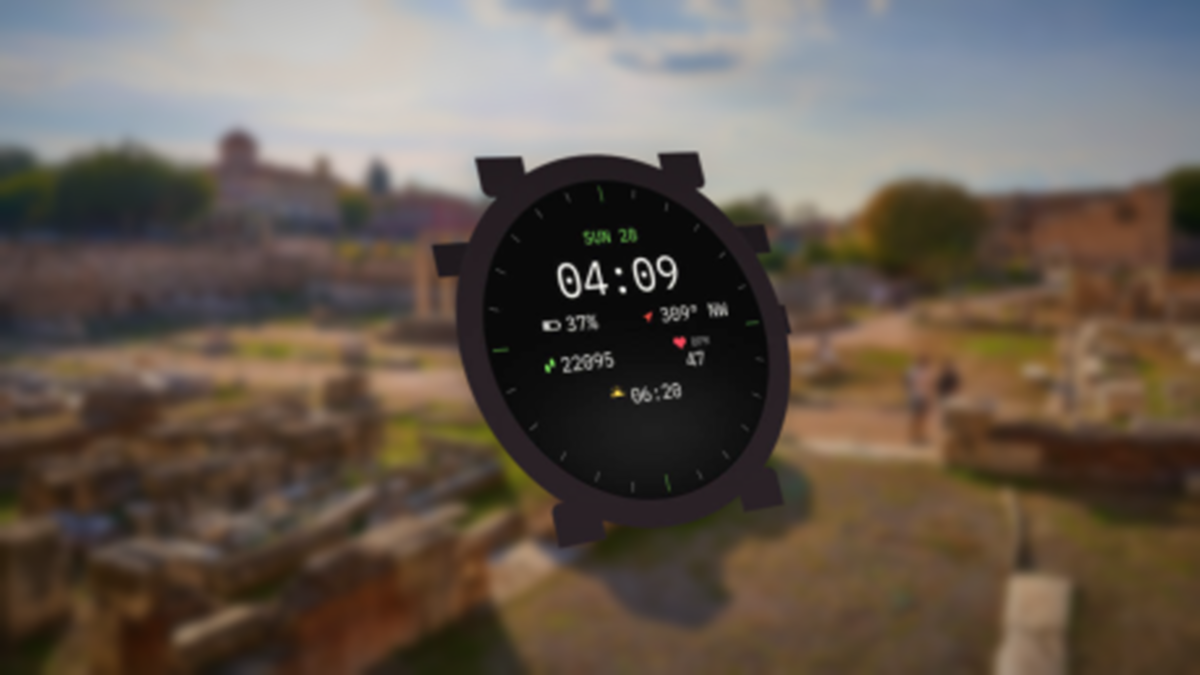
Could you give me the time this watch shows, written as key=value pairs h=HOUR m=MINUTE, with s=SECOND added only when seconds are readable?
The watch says h=4 m=9
